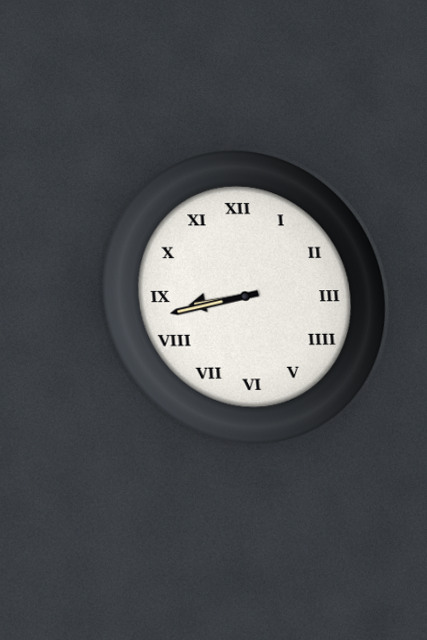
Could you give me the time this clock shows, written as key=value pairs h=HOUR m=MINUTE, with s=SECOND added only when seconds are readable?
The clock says h=8 m=43
